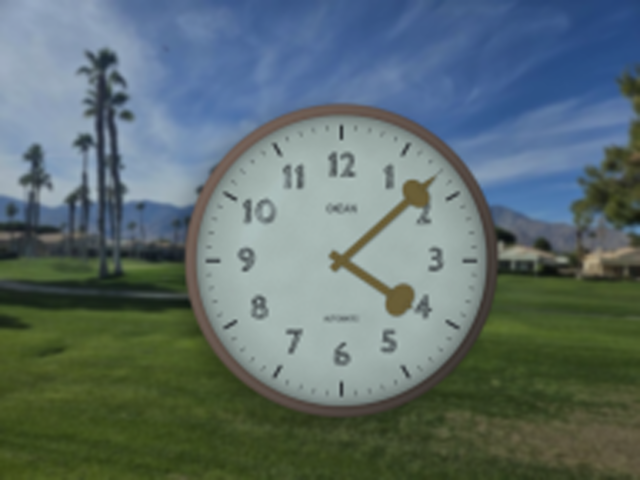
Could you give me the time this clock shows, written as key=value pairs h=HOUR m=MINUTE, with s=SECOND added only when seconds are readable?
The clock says h=4 m=8
